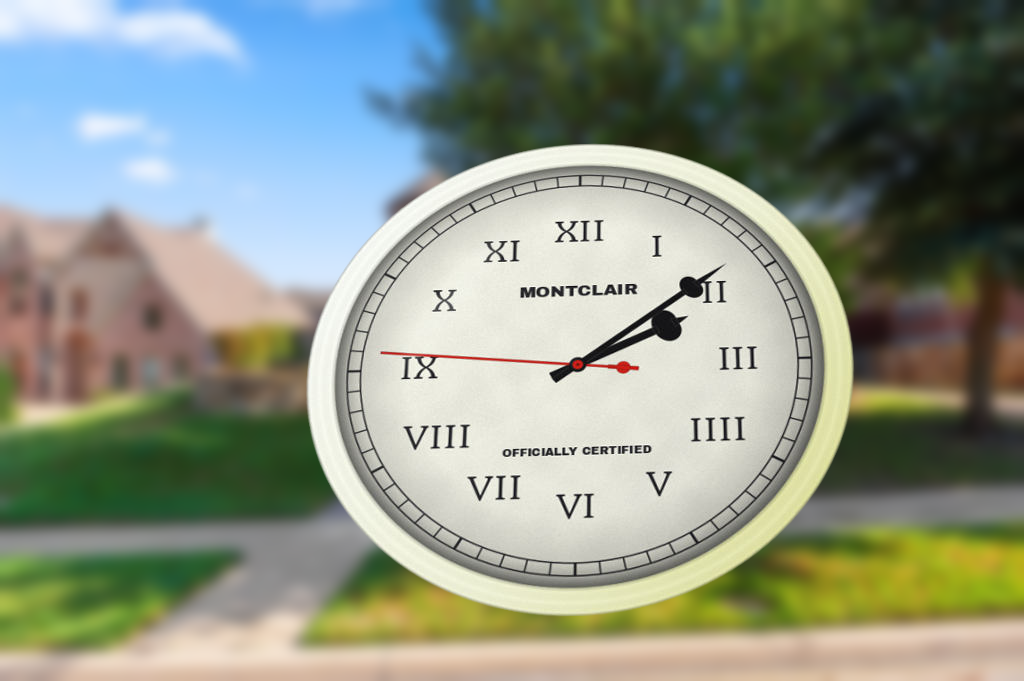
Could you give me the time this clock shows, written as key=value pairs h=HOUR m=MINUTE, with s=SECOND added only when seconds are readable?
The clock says h=2 m=8 s=46
